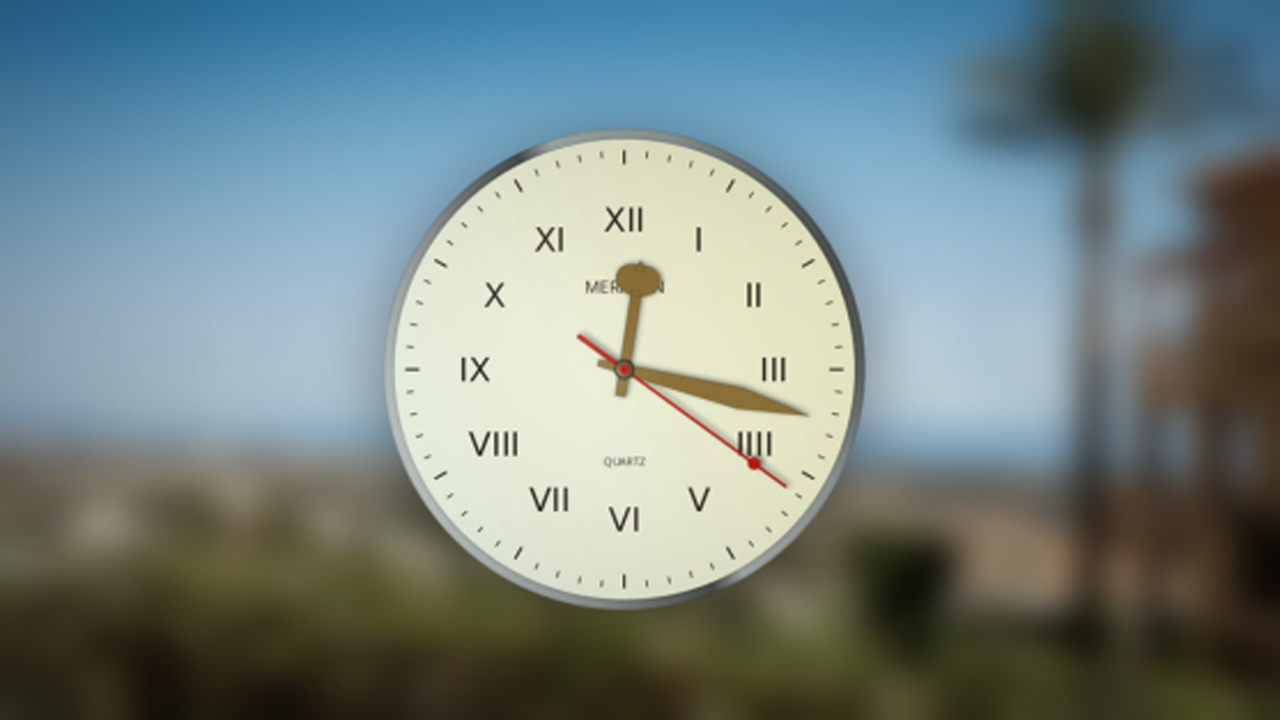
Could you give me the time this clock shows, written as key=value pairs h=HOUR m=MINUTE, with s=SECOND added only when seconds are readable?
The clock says h=12 m=17 s=21
